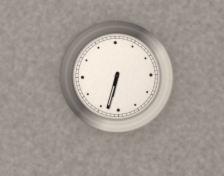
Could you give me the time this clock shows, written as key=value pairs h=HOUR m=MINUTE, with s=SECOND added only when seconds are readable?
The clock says h=6 m=33
